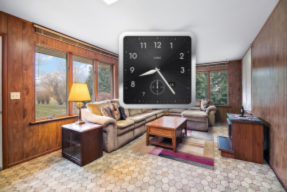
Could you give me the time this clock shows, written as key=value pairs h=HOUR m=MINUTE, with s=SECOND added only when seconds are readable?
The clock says h=8 m=24
